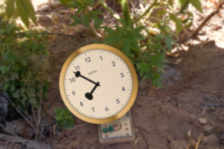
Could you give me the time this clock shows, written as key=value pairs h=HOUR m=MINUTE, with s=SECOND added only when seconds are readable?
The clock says h=7 m=53
